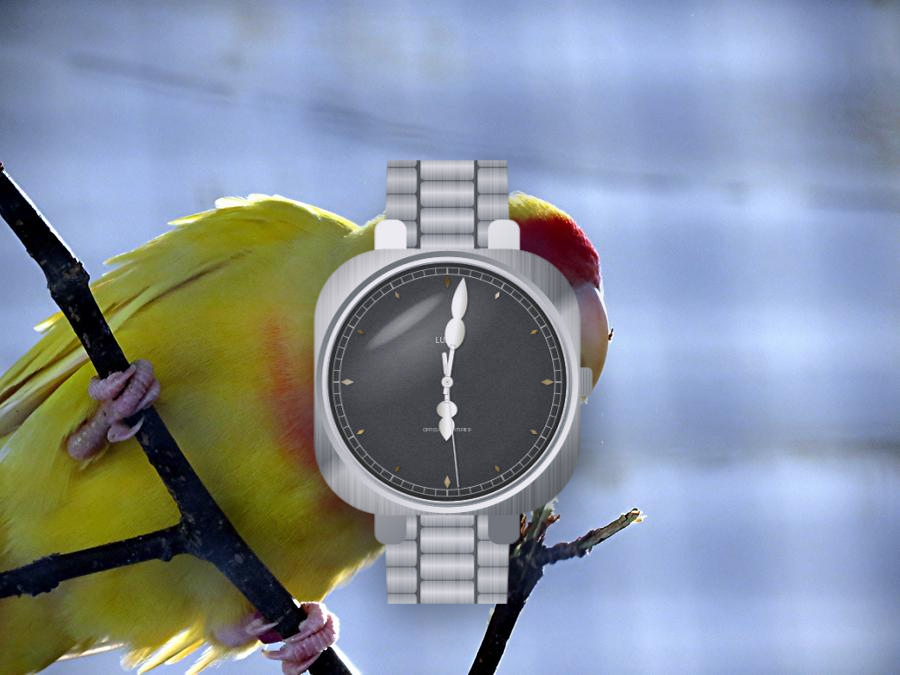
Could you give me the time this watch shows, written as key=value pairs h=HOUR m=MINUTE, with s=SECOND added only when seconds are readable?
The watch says h=6 m=1 s=29
